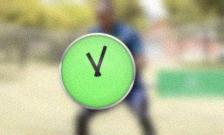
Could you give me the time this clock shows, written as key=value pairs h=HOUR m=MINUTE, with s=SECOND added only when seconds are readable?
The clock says h=11 m=3
